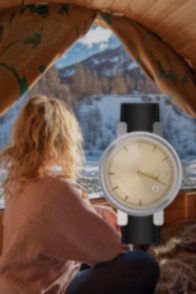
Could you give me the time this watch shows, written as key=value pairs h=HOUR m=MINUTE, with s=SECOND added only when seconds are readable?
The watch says h=3 m=19
